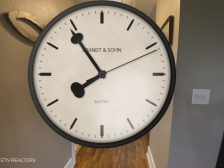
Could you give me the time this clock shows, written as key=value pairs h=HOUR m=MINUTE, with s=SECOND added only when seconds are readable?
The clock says h=7 m=54 s=11
